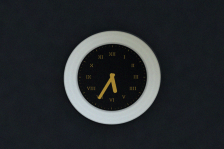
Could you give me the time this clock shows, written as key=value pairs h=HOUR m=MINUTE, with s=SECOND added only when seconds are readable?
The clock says h=5 m=35
